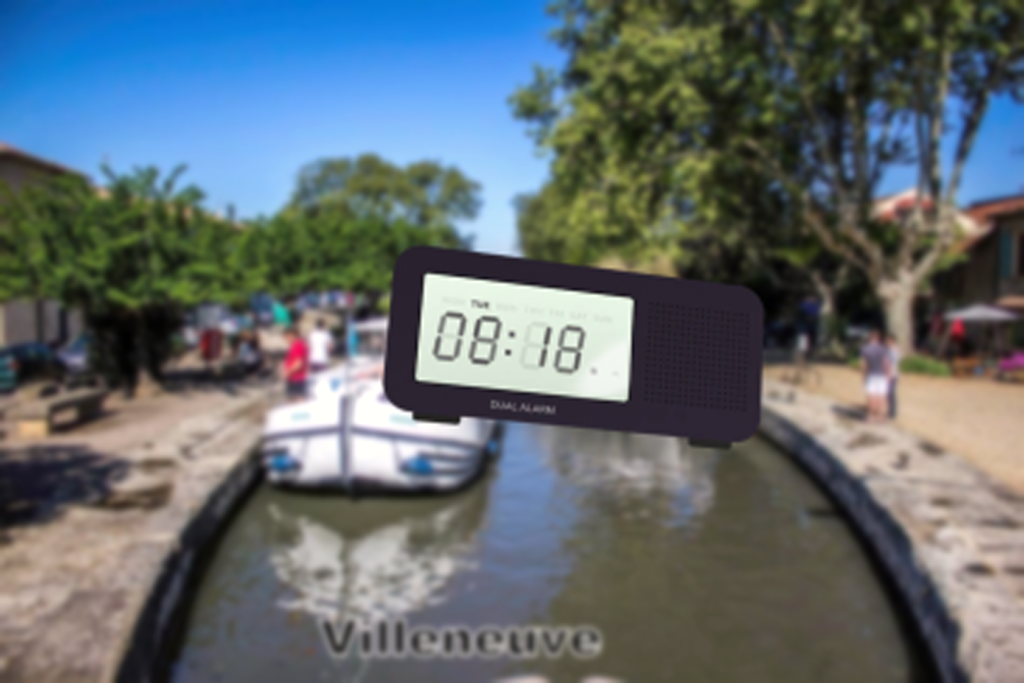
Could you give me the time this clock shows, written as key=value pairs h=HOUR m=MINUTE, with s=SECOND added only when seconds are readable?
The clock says h=8 m=18
